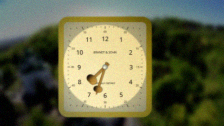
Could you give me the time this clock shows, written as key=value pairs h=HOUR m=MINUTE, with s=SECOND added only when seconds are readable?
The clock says h=7 m=33
